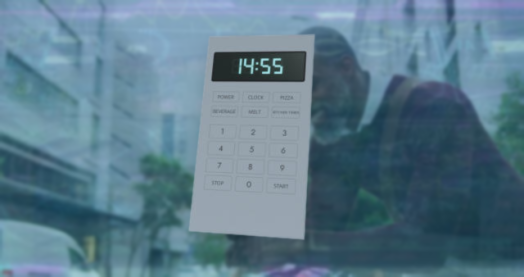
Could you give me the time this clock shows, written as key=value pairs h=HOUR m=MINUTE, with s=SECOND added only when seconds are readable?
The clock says h=14 m=55
